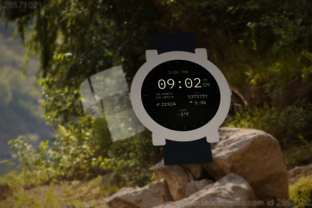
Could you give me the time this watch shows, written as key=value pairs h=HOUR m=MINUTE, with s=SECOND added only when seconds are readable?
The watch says h=9 m=2
